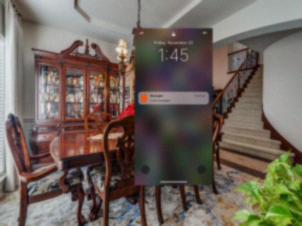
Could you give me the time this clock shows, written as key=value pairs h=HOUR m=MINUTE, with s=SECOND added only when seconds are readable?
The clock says h=1 m=45
